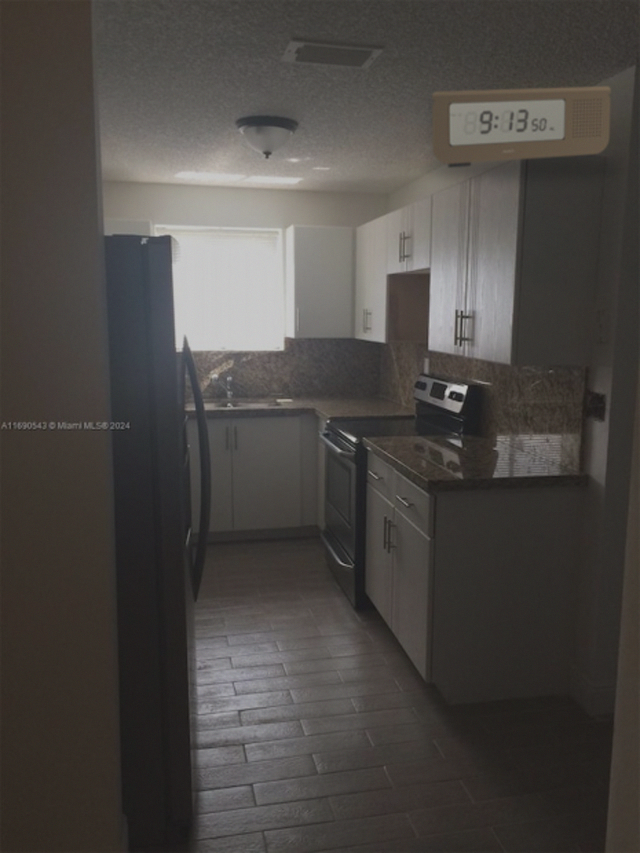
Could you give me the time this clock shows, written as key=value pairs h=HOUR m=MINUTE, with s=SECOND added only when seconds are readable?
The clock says h=9 m=13 s=50
